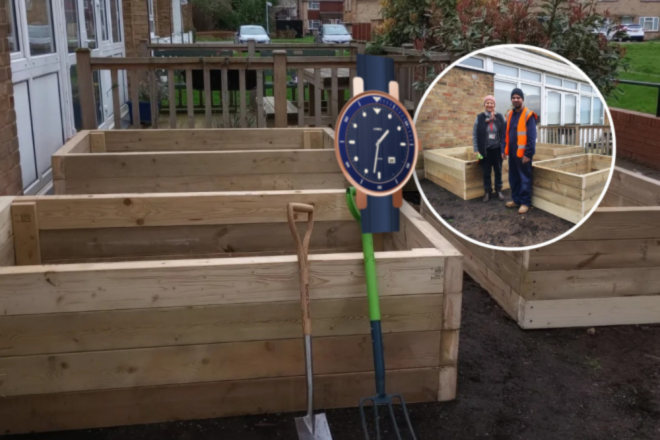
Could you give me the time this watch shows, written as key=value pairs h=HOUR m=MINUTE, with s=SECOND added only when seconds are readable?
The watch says h=1 m=32
